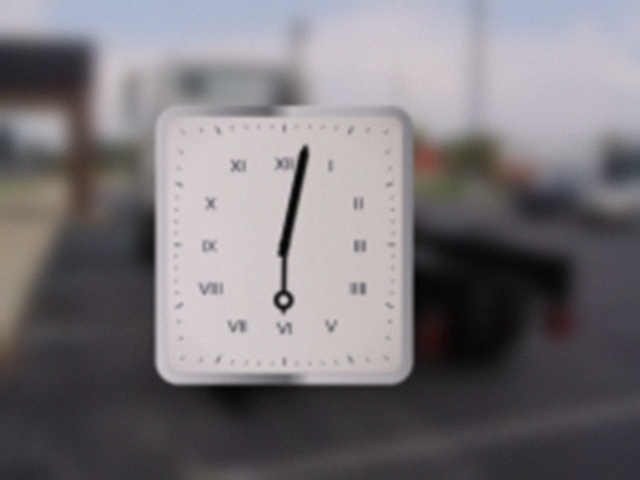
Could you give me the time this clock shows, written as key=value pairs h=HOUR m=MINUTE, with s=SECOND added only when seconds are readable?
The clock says h=6 m=2
